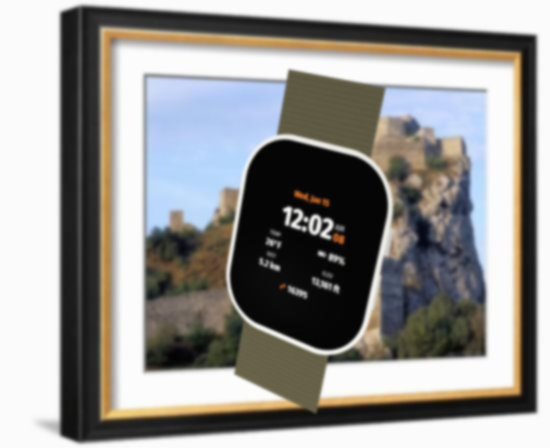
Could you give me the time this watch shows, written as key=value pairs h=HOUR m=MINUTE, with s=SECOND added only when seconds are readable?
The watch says h=12 m=2
